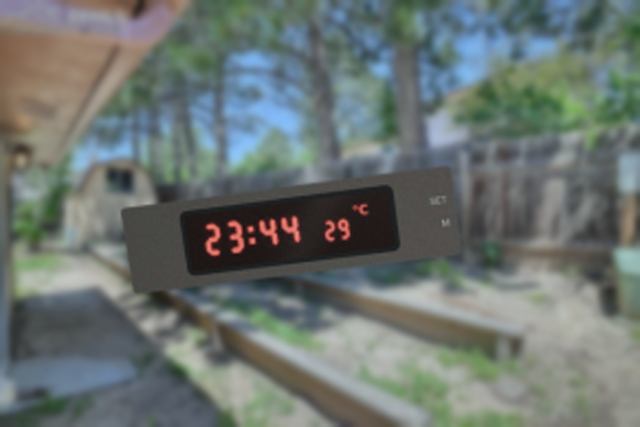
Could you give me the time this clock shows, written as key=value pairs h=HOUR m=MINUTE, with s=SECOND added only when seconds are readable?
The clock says h=23 m=44
